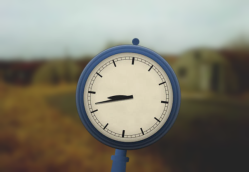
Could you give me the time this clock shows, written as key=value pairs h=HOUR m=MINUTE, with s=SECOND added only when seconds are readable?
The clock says h=8 m=42
